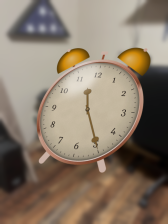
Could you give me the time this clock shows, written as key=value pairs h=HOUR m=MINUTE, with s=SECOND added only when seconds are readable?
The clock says h=11 m=25
